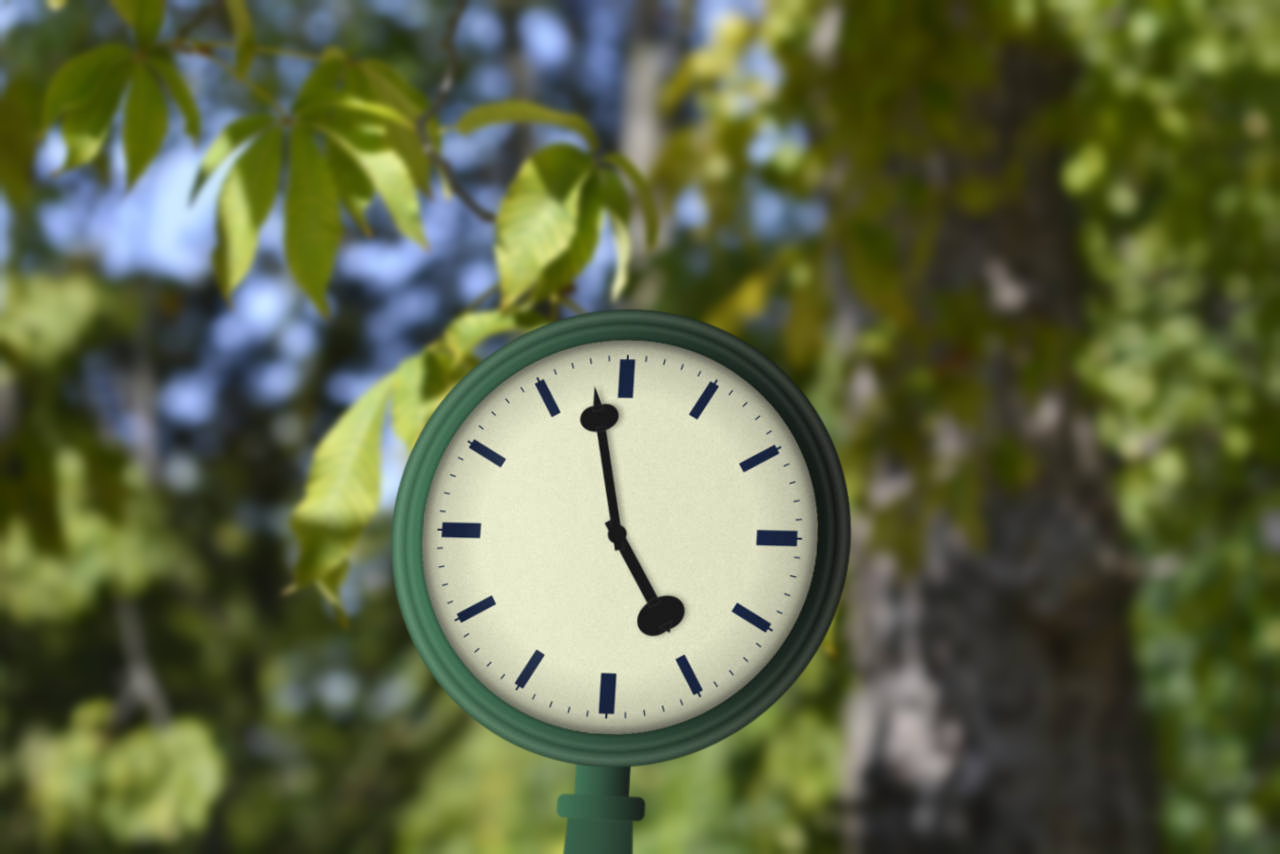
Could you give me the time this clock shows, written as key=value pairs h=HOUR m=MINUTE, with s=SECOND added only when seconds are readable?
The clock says h=4 m=58
